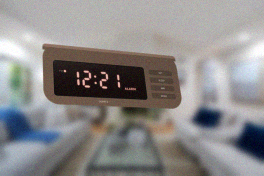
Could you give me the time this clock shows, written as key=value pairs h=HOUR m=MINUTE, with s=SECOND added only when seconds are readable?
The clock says h=12 m=21
